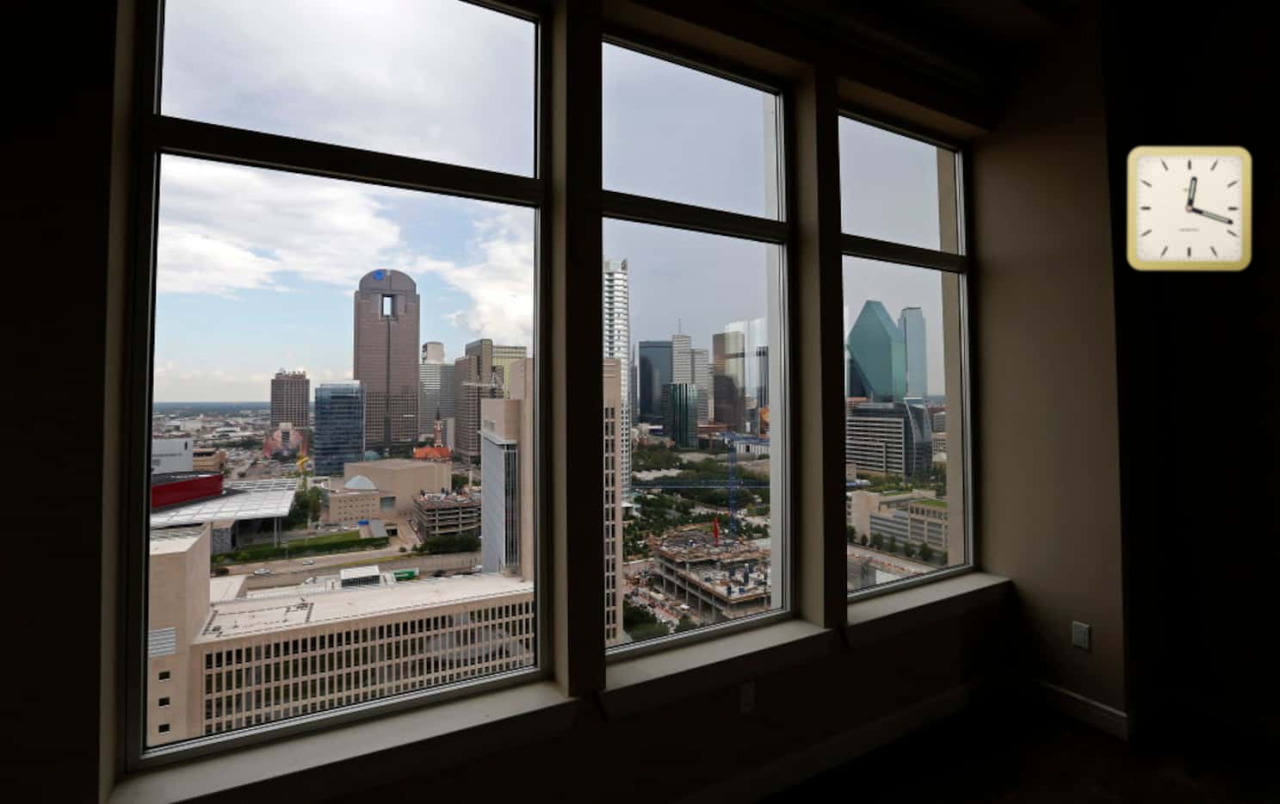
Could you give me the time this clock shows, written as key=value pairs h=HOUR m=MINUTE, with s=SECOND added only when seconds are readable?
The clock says h=12 m=18
